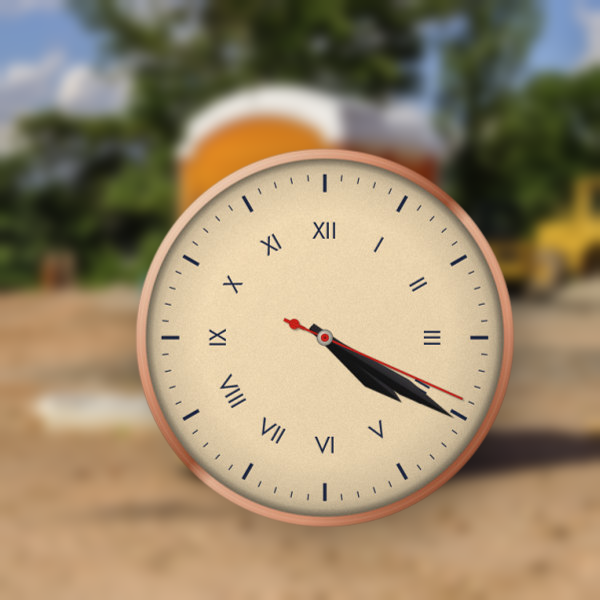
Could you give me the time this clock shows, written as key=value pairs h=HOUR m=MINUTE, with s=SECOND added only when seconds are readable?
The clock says h=4 m=20 s=19
